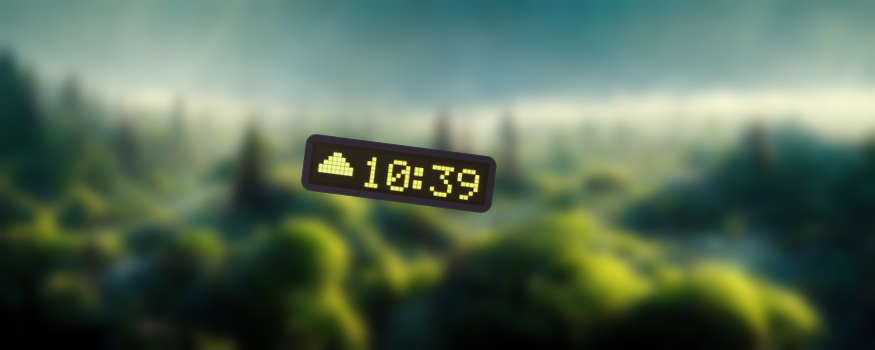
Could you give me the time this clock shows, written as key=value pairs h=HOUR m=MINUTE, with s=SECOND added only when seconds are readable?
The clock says h=10 m=39
